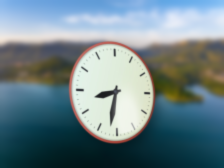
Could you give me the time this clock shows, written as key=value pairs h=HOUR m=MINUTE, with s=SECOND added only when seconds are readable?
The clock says h=8 m=32
